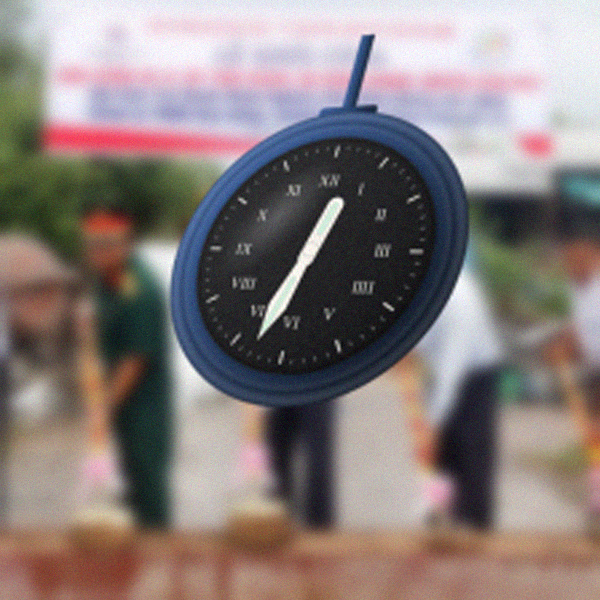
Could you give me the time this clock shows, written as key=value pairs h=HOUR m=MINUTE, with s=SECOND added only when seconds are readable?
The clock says h=12 m=33
